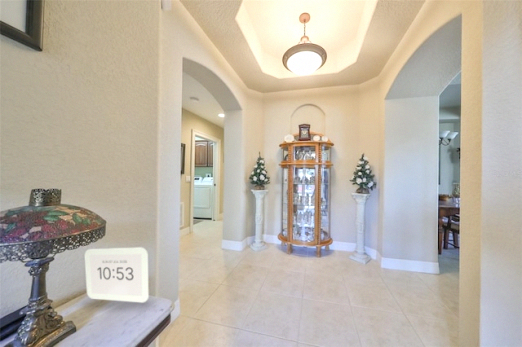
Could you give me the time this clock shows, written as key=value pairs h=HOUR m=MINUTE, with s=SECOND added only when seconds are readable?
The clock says h=10 m=53
